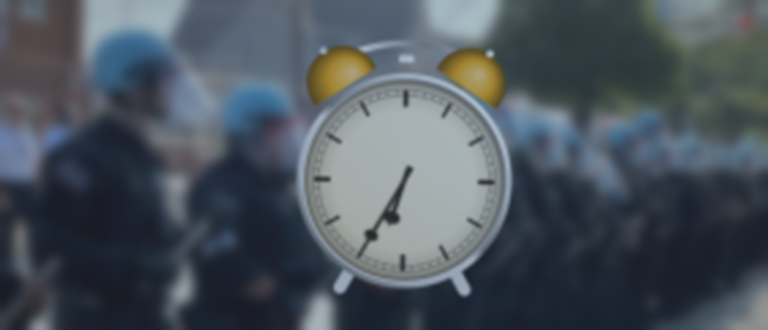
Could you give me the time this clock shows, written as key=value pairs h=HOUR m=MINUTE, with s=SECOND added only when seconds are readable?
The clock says h=6 m=35
